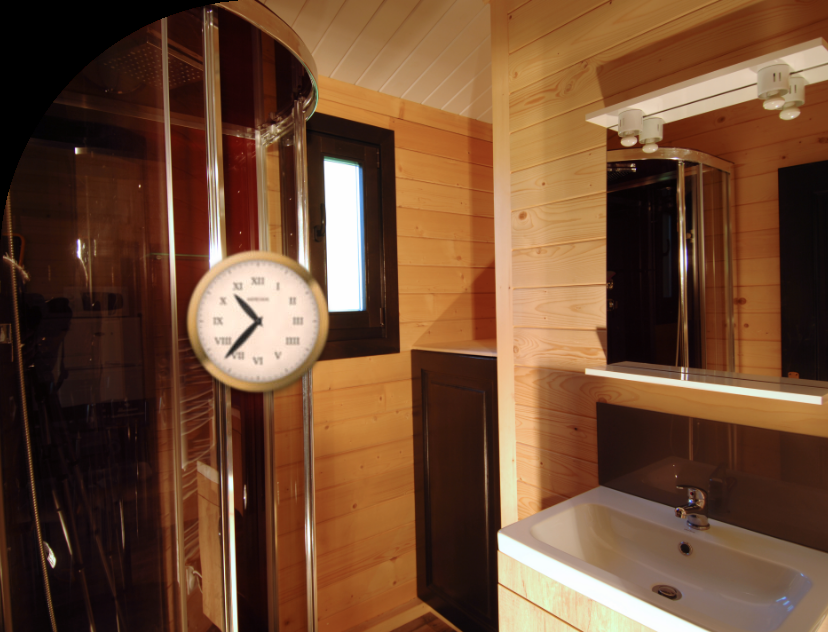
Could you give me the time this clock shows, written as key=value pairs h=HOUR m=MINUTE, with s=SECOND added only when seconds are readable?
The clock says h=10 m=37
